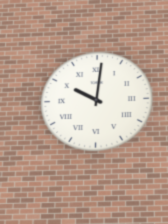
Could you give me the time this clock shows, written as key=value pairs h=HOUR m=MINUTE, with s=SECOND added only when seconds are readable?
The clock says h=10 m=1
